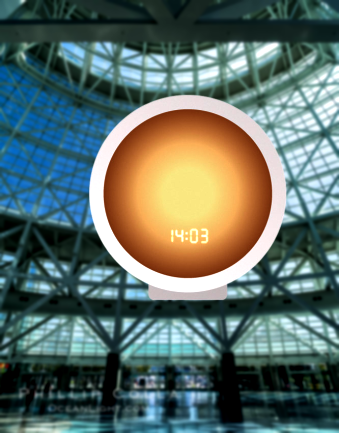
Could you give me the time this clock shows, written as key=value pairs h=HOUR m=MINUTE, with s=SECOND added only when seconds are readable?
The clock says h=14 m=3
